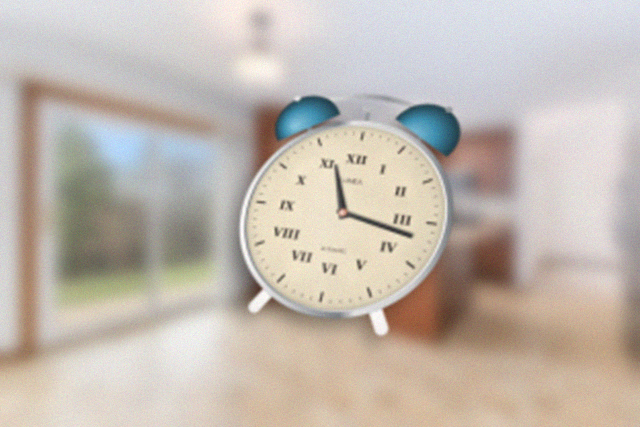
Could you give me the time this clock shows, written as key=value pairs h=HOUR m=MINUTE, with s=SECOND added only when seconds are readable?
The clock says h=11 m=17
